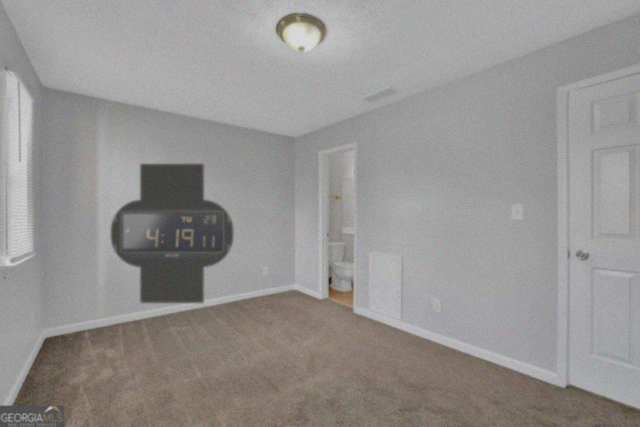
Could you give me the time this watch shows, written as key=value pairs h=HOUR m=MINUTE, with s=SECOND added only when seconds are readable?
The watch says h=4 m=19 s=11
